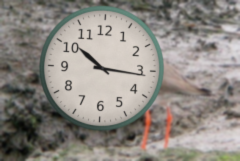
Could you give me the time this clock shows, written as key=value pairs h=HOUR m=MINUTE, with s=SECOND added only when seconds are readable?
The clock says h=10 m=16
